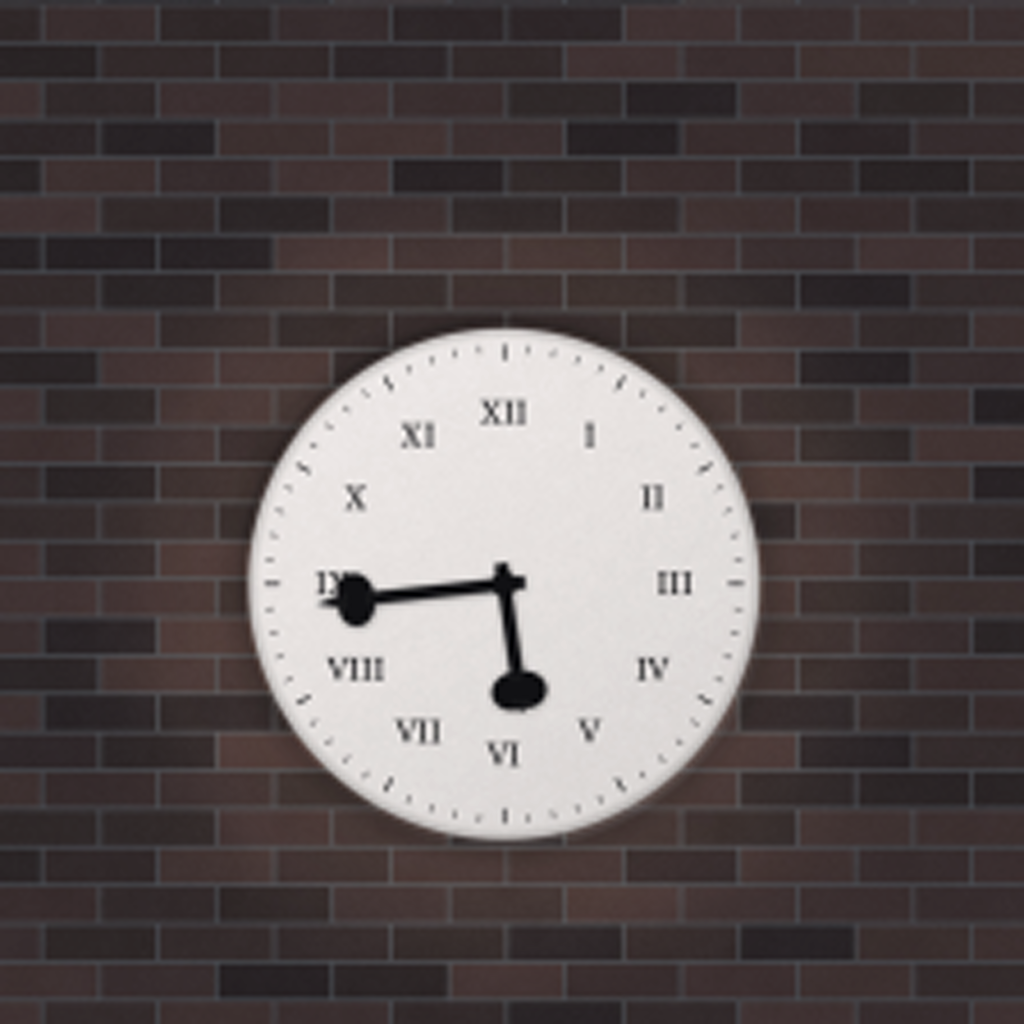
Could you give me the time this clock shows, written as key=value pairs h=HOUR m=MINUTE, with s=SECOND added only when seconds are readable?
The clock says h=5 m=44
